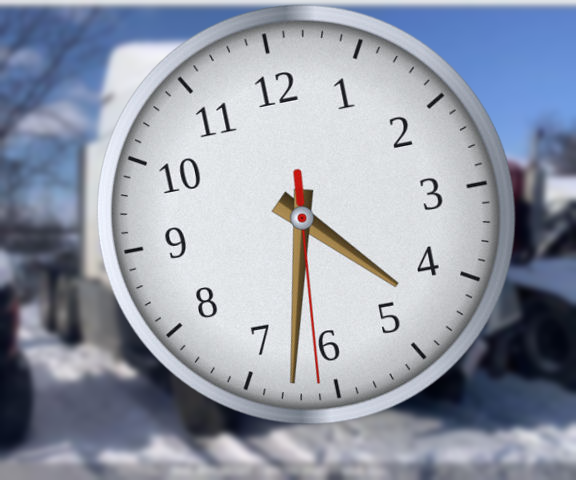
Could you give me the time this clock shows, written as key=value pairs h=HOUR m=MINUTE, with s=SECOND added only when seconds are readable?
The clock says h=4 m=32 s=31
